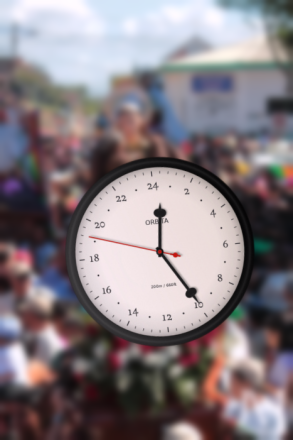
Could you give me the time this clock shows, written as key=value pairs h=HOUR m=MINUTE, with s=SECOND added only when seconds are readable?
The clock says h=0 m=24 s=48
